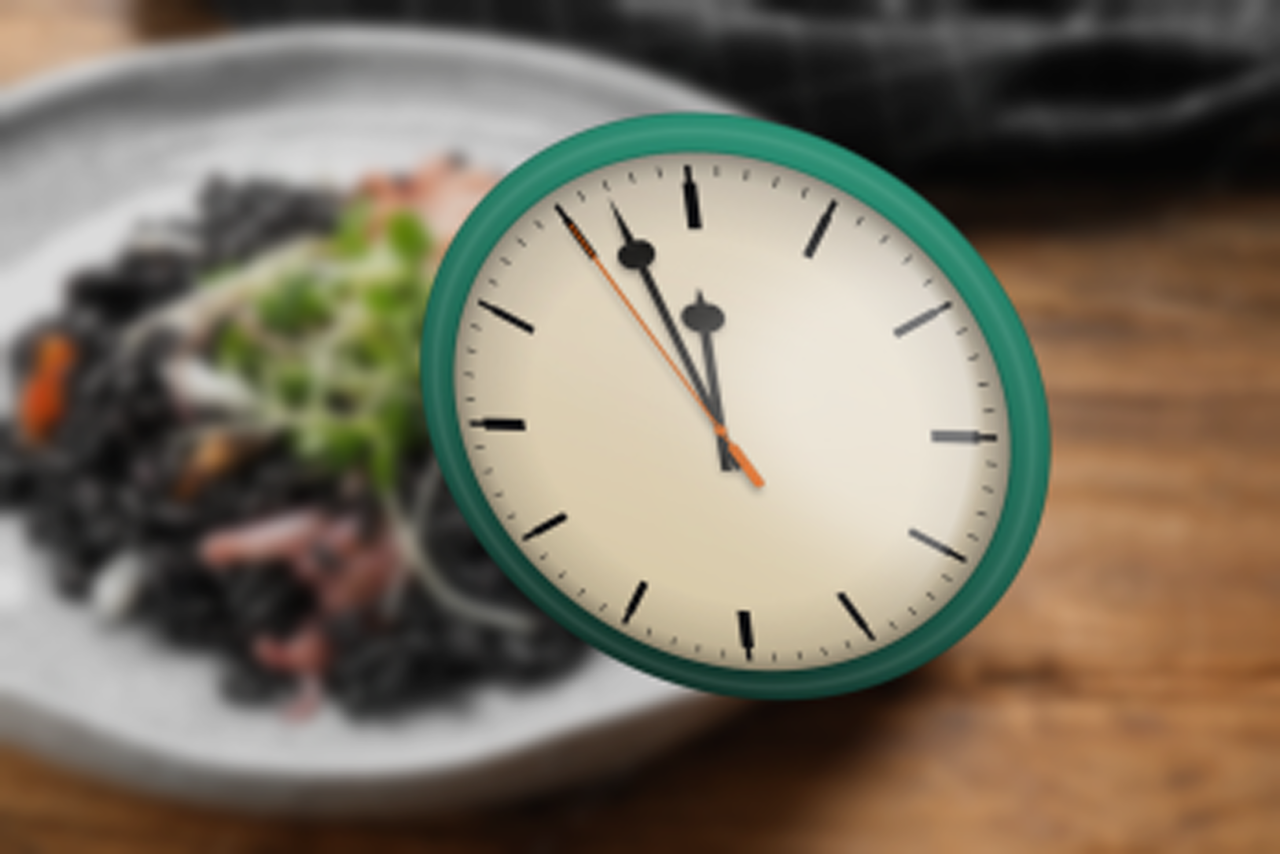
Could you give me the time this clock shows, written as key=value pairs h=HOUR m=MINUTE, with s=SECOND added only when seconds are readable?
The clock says h=11 m=56 s=55
